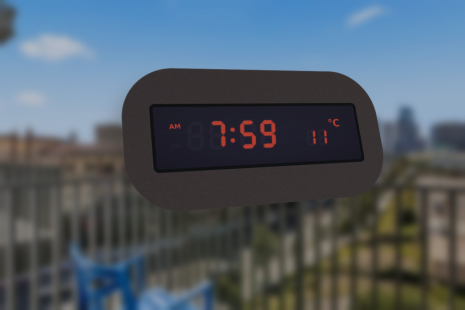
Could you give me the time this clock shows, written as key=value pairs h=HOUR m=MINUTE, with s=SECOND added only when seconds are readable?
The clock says h=7 m=59
